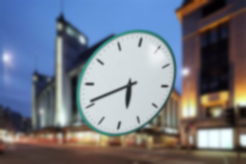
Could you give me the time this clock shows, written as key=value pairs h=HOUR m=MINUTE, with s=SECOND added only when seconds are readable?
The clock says h=5 m=41
